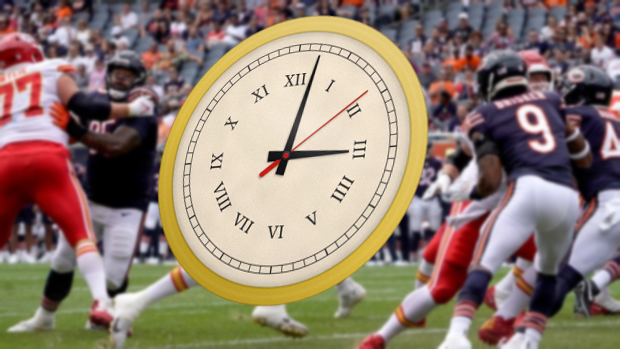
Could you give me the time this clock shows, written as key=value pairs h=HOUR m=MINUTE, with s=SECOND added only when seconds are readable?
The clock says h=3 m=2 s=9
